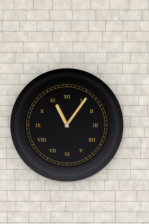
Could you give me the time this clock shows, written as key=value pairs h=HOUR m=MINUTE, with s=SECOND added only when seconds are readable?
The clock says h=11 m=6
